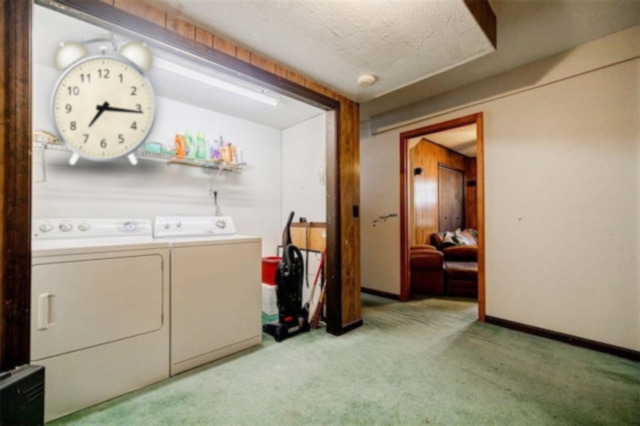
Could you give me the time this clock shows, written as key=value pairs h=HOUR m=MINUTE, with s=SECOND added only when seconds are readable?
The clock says h=7 m=16
